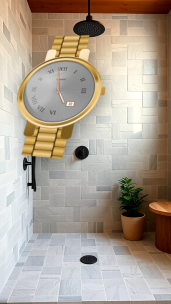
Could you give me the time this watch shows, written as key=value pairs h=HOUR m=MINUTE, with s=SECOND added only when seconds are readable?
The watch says h=4 m=58
